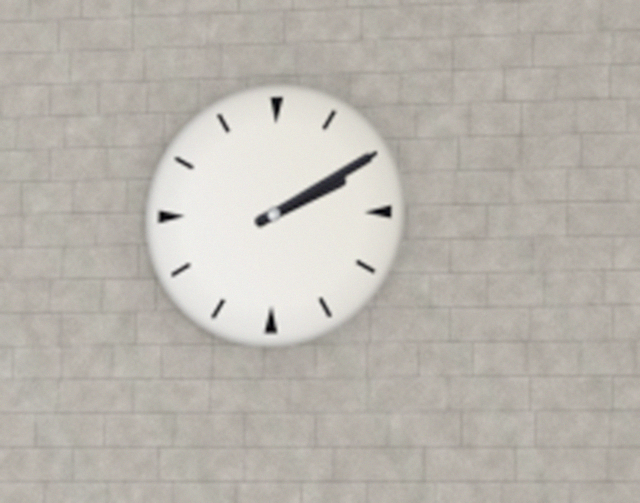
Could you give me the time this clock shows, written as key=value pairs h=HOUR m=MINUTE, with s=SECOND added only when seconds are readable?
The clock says h=2 m=10
